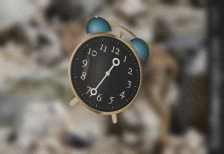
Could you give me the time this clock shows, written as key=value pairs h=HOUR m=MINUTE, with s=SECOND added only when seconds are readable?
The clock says h=12 m=33
